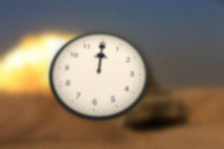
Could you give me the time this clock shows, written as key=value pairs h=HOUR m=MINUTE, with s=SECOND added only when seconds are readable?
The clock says h=12 m=0
